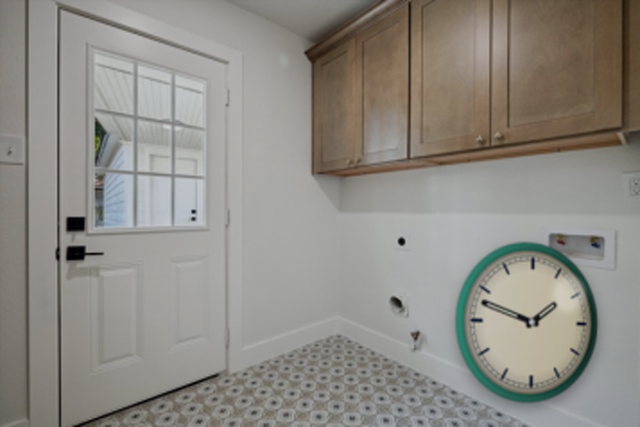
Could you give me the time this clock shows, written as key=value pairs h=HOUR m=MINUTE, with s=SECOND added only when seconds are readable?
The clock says h=1 m=48
